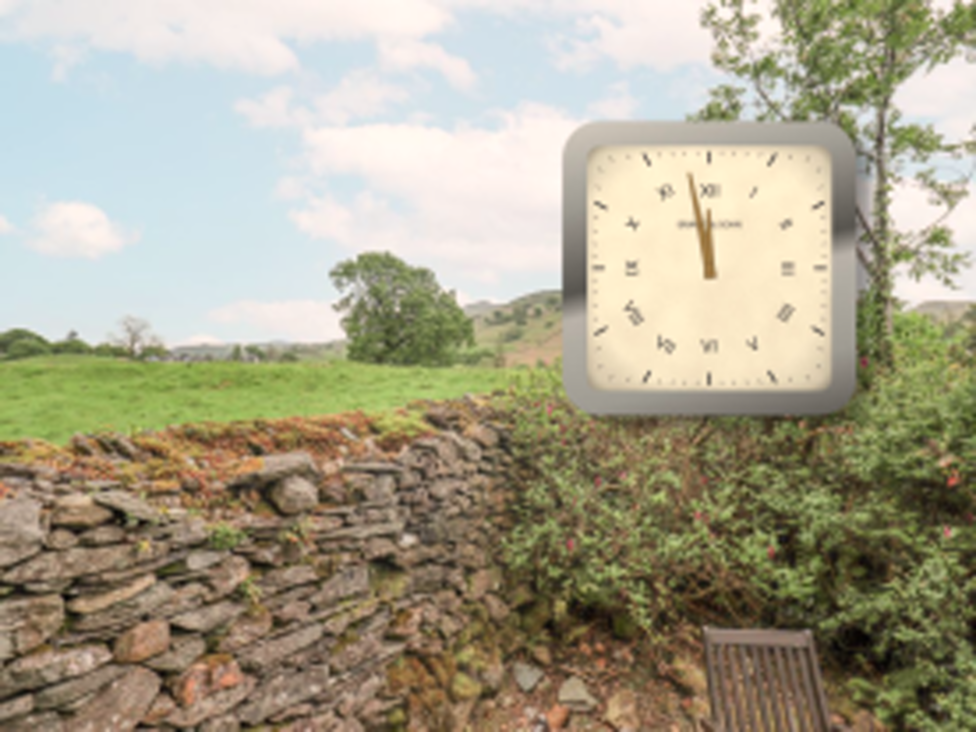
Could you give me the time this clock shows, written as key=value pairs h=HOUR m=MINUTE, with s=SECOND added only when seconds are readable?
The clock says h=11 m=58
